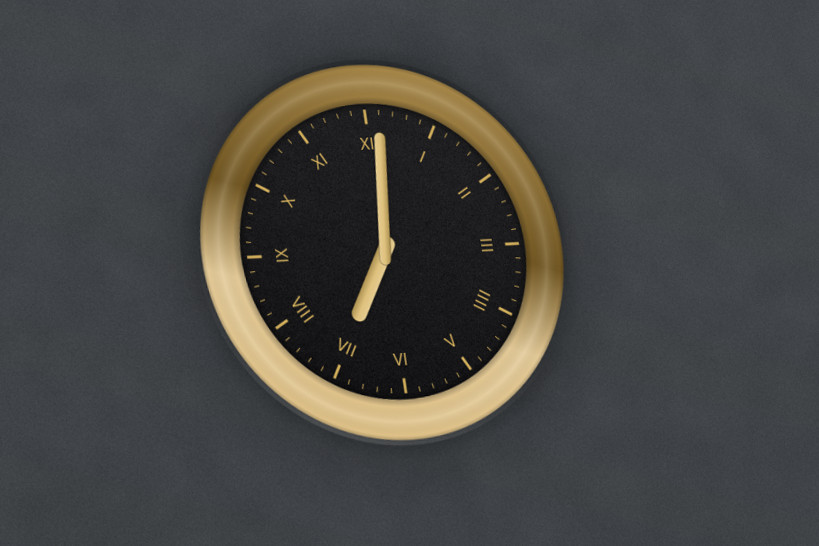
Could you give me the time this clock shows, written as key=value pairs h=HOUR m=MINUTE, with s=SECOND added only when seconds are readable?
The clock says h=7 m=1
